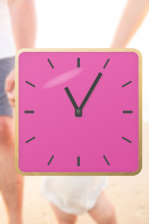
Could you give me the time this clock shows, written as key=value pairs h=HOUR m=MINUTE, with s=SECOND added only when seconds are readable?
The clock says h=11 m=5
